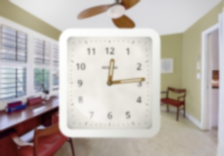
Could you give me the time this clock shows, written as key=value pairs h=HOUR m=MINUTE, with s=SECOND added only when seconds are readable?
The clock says h=12 m=14
